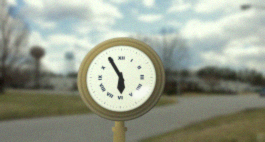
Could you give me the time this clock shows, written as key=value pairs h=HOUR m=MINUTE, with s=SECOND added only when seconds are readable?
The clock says h=5 m=55
